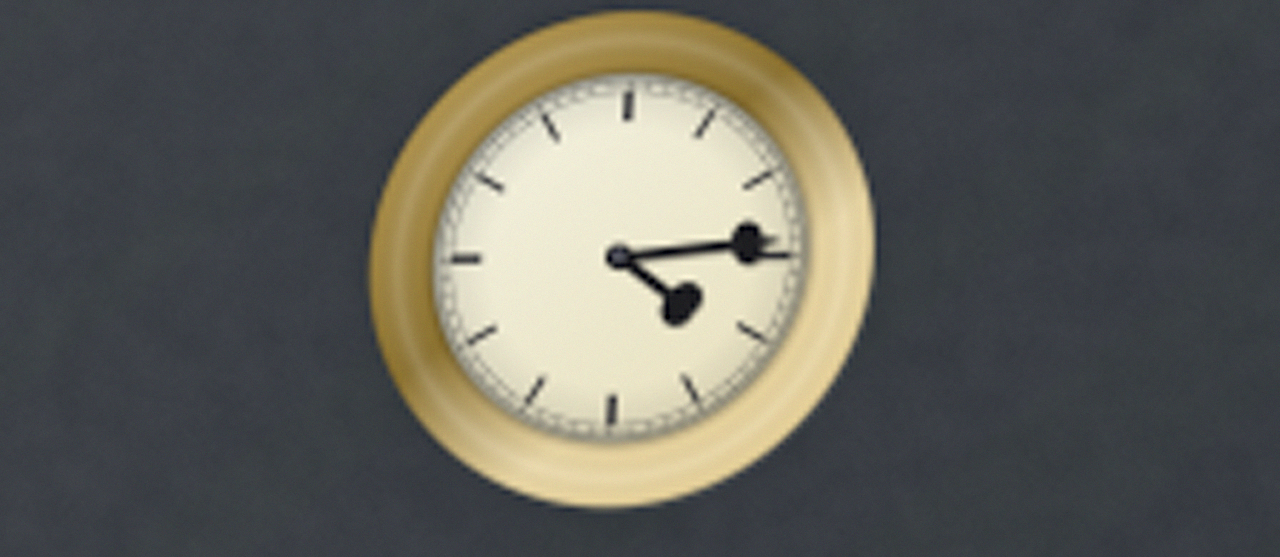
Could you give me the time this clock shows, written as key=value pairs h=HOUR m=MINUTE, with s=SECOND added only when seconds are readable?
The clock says h=4 m=14
